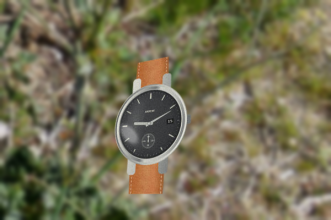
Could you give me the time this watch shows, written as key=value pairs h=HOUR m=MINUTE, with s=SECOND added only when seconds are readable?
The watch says h=9 m=11
